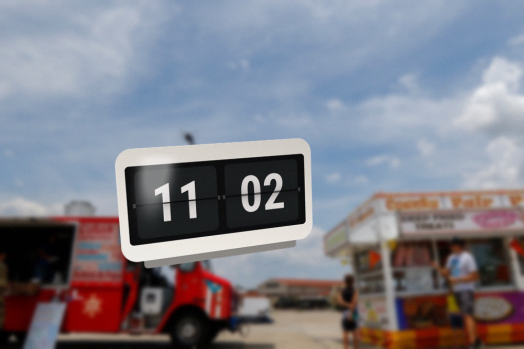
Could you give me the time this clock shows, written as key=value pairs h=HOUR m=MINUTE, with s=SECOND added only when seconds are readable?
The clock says h=11 m=2
